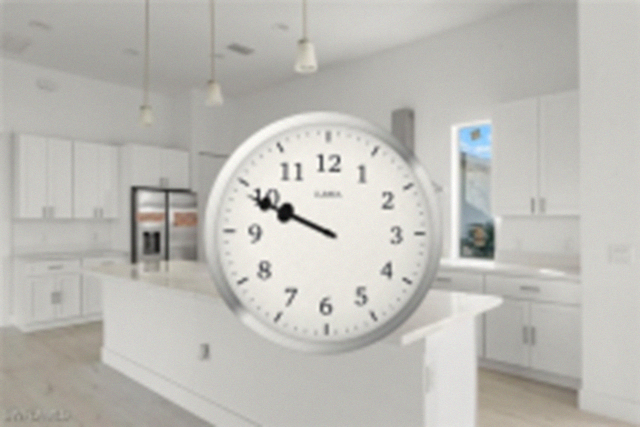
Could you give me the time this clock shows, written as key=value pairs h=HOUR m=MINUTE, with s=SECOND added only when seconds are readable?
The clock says h=9 m=49
